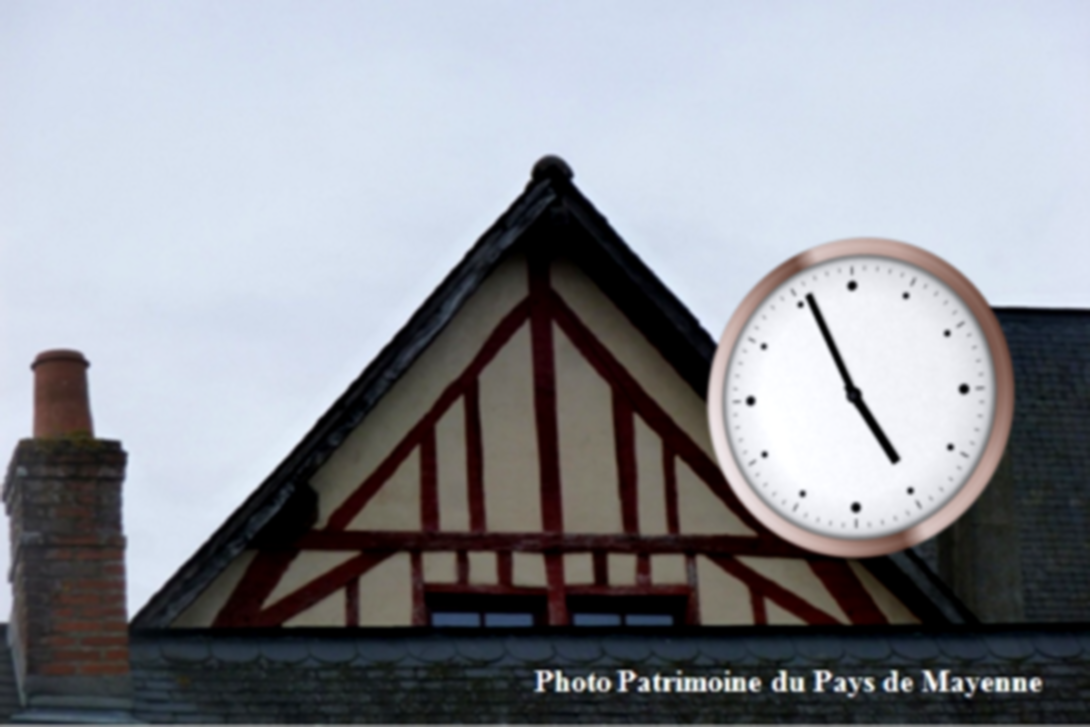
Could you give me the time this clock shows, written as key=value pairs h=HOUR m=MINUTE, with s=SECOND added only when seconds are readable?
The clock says h=4 m=56
